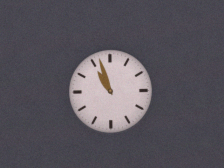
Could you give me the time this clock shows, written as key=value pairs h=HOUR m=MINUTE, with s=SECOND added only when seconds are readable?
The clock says h=10 m=57
